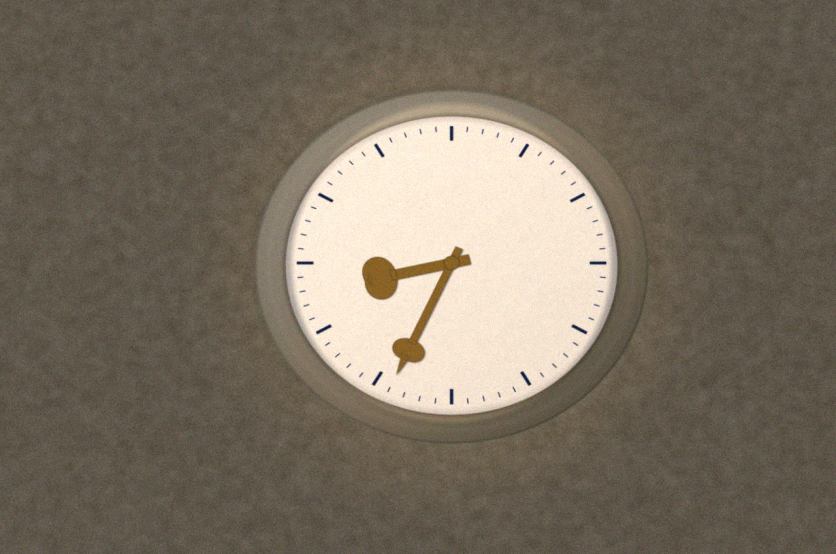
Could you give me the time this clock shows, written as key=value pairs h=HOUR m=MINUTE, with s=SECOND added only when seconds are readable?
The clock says h=8 m=34
